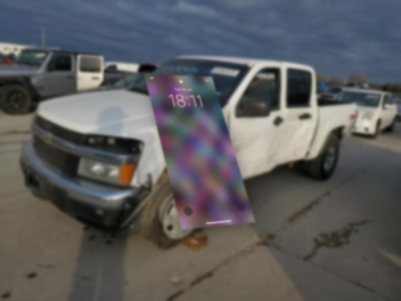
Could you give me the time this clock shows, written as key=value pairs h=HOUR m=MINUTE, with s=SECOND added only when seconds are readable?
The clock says h=18 m=11
